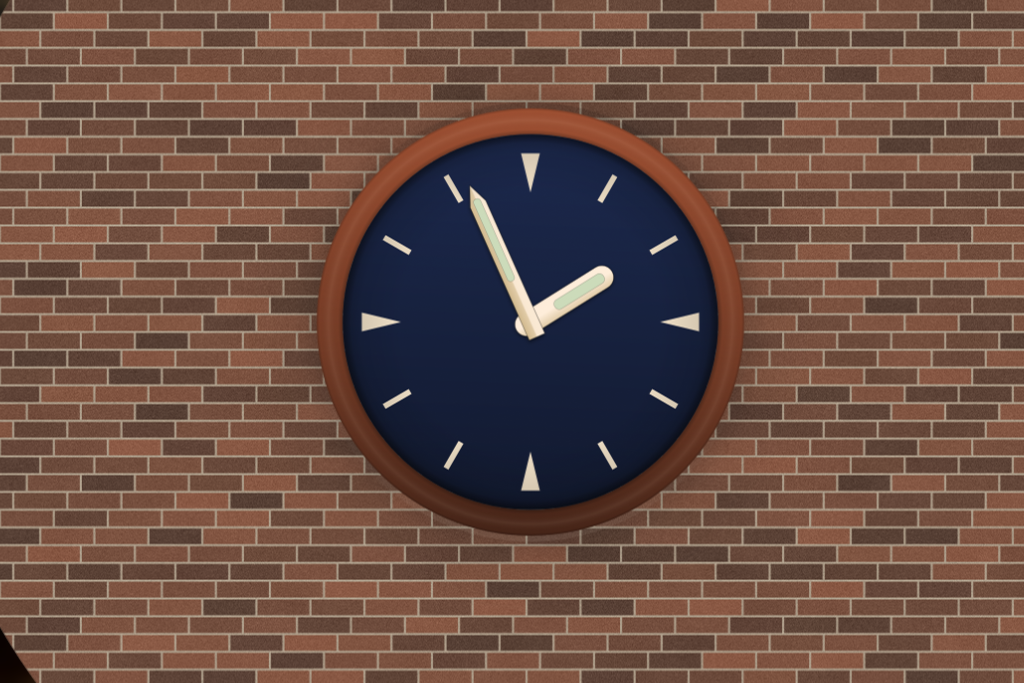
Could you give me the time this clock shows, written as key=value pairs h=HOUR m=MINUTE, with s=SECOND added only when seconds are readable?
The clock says h=1 m=56
